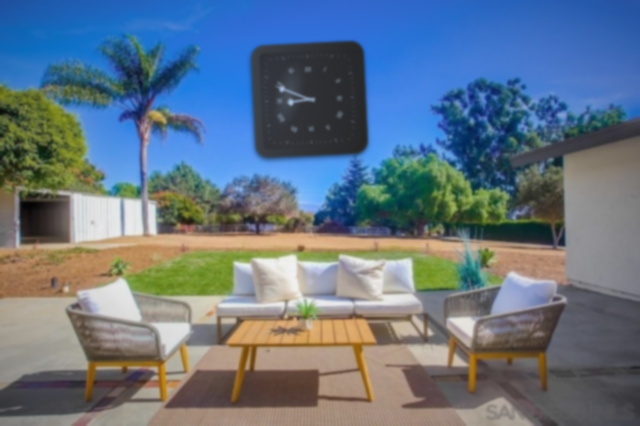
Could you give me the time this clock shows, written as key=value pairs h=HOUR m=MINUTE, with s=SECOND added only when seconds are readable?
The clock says h=8 m=49
